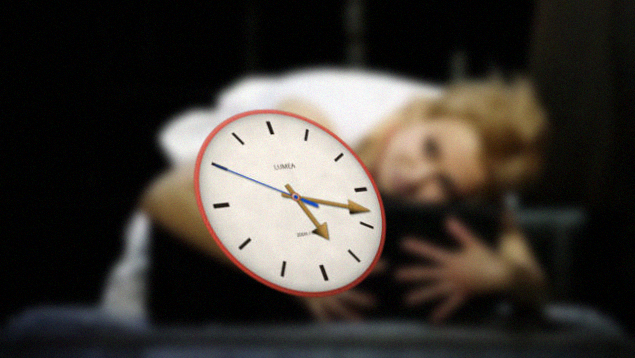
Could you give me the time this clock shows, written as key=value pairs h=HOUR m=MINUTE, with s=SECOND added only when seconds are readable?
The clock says h=5 m=17 s=50
